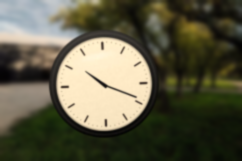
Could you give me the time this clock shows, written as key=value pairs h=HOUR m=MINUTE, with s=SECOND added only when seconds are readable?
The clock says h=10 m=19
